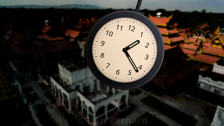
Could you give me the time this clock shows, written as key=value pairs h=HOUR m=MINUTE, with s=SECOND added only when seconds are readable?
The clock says h=1 m=22
